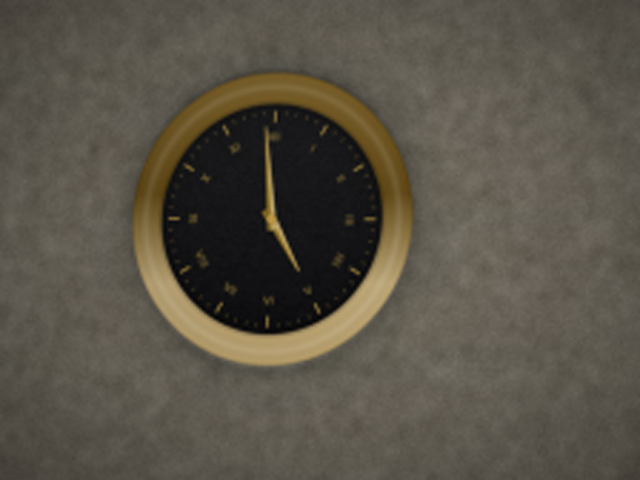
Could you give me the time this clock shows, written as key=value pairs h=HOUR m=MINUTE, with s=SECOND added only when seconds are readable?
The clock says h=4 m=59
